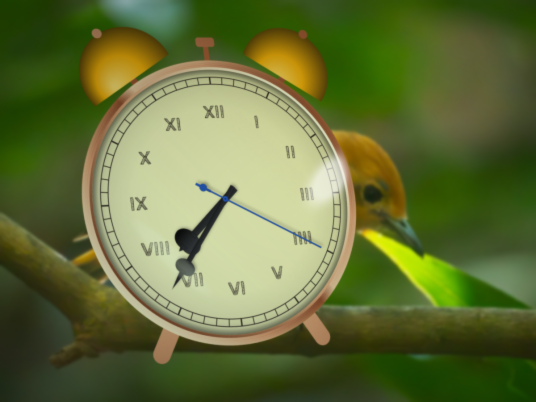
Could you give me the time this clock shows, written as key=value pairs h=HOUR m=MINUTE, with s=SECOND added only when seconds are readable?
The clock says h=7 m=36 s=20
